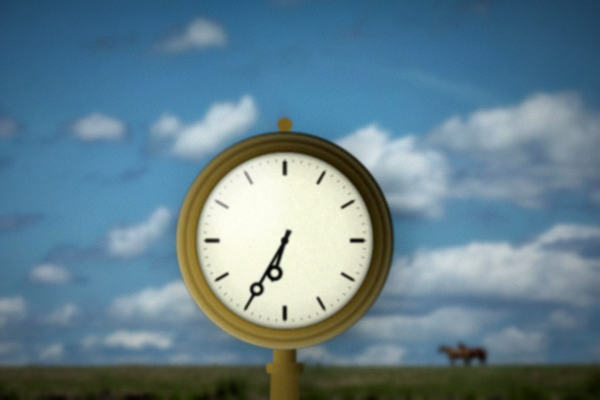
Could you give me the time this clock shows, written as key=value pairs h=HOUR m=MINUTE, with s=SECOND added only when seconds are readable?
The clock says h=6 m=35
